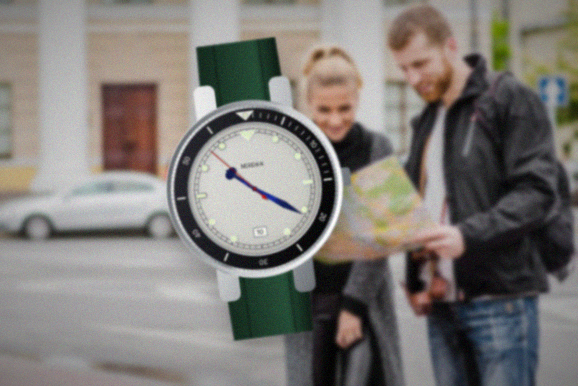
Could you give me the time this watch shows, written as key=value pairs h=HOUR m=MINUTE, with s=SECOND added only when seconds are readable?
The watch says h=10 m=20 s=53
